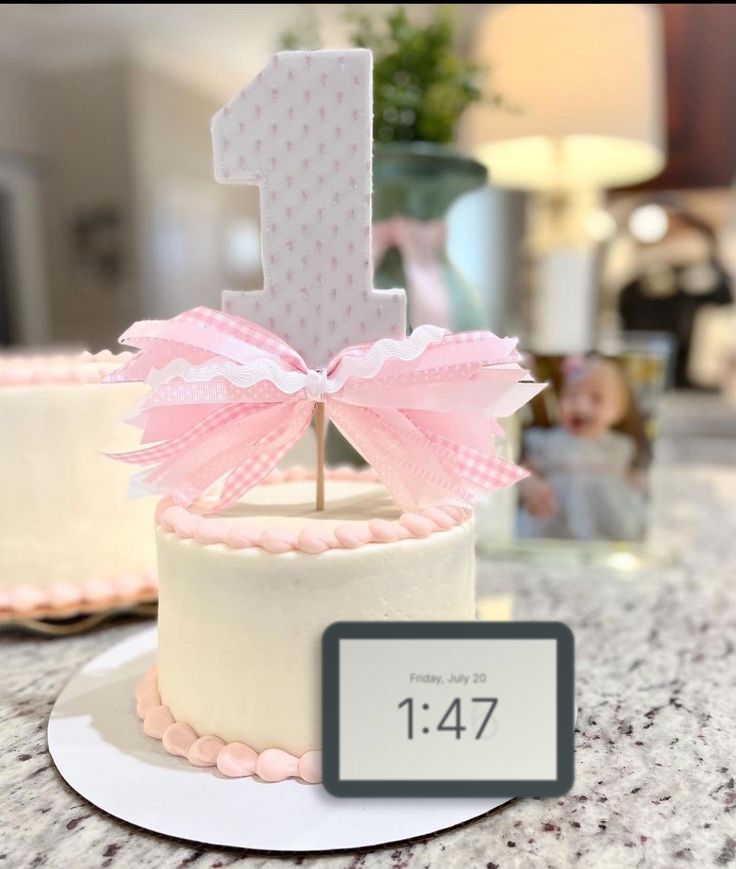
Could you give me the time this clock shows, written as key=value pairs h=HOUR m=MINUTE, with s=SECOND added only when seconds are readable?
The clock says h=1 m=47
